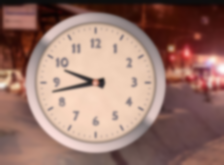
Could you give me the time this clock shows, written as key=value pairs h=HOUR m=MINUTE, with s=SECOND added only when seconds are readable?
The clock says h=9 m=43
